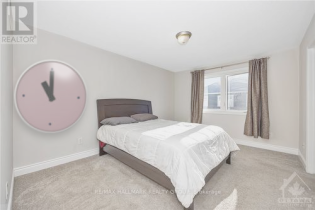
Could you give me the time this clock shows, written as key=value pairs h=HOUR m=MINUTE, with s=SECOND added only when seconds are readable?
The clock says h=11 m=0
